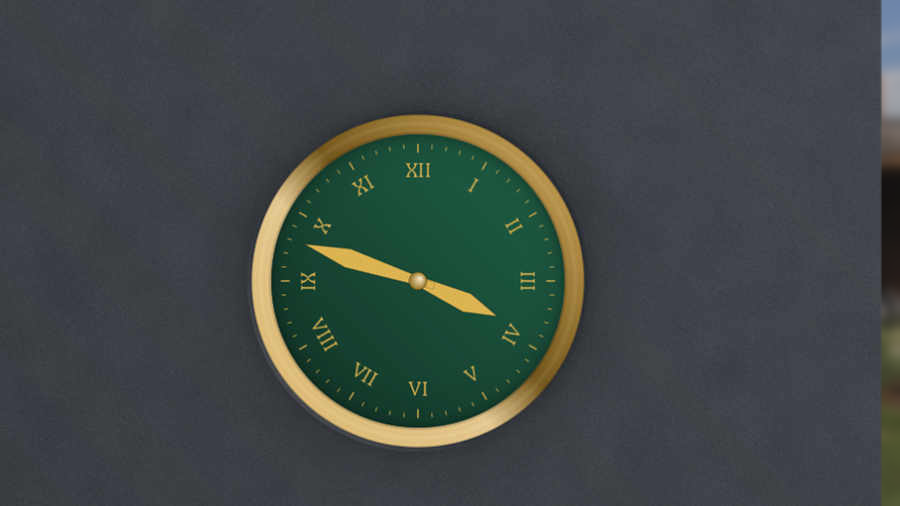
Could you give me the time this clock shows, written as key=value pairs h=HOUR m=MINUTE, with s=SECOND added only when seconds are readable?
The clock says h=3 m=48
